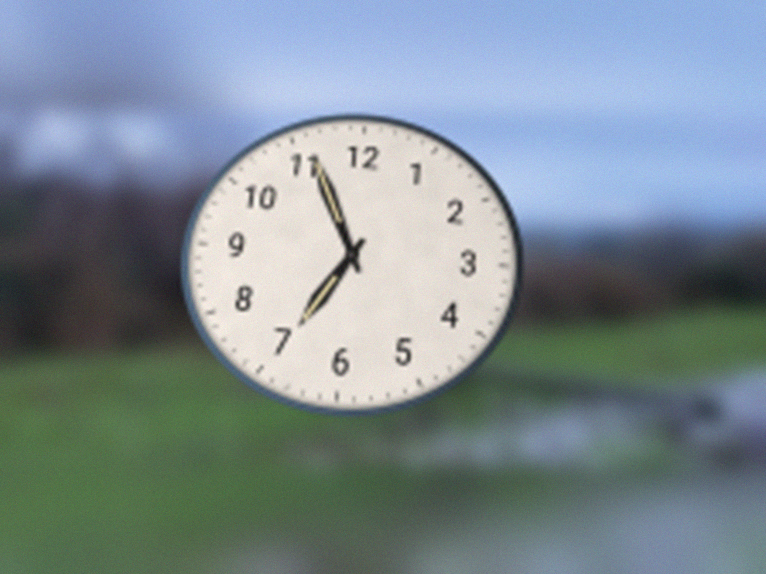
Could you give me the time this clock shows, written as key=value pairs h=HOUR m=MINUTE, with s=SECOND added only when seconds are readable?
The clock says h=6 m=56
